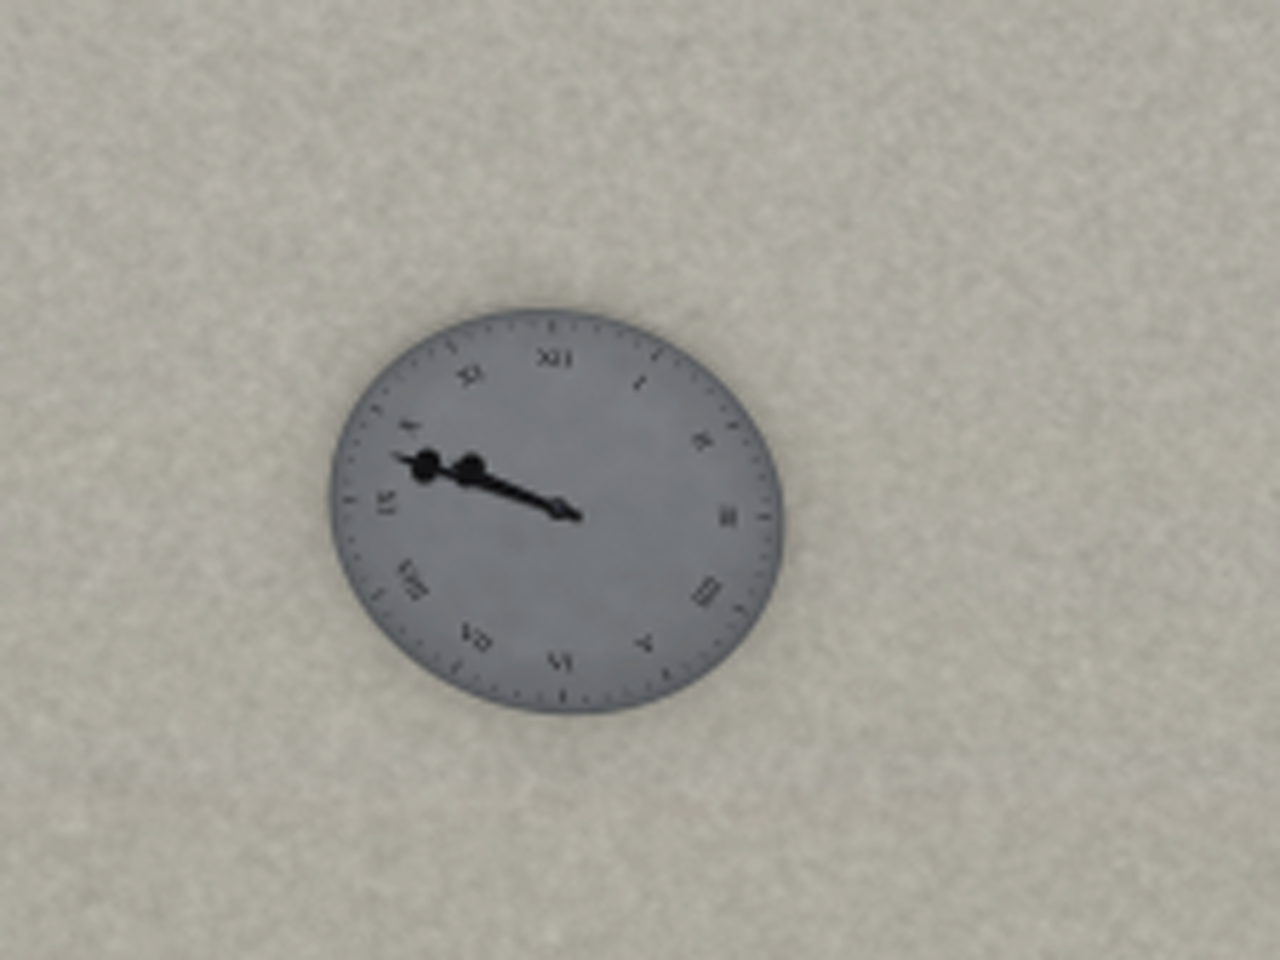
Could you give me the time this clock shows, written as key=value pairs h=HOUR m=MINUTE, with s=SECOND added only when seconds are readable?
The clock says h=9 m=48
